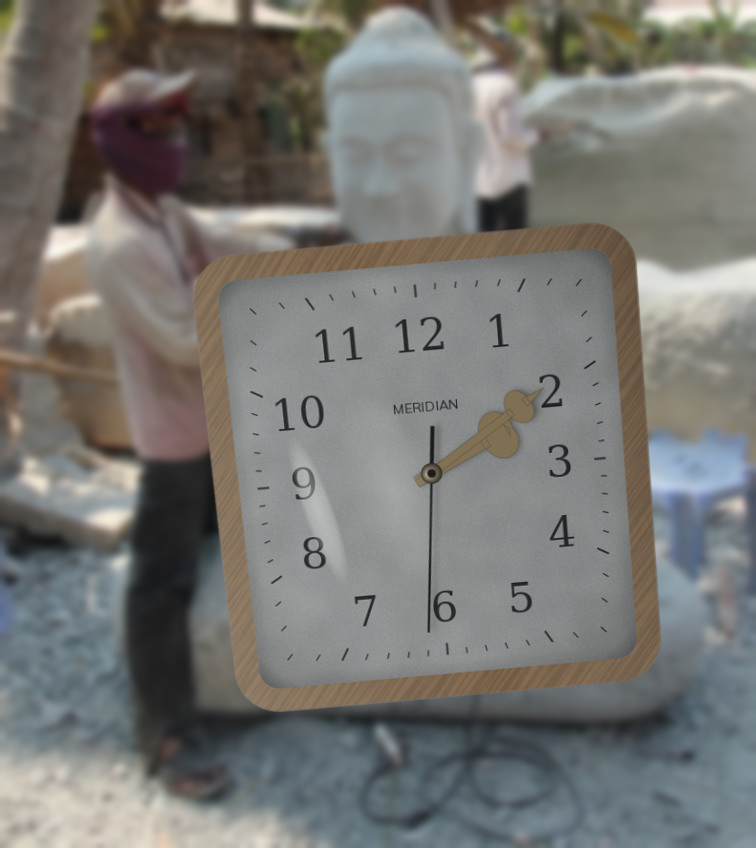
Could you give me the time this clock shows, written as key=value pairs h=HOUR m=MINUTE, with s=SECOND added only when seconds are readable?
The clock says h=2 m=9 s=31
